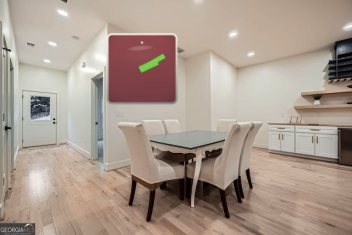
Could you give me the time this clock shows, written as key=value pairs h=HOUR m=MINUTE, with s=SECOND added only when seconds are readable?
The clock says h=2 m=10
